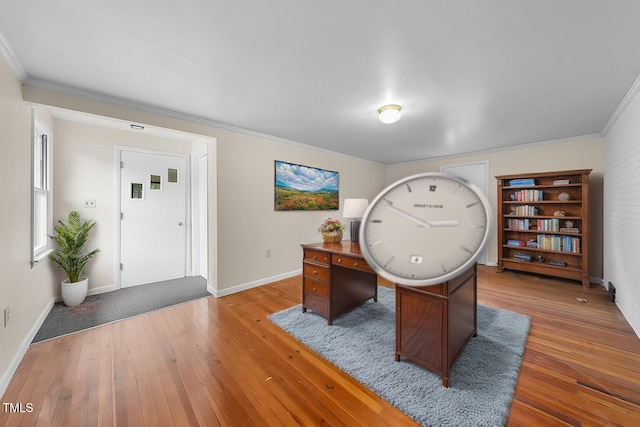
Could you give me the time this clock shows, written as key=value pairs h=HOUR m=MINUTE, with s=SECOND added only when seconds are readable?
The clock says h=2 m=49
